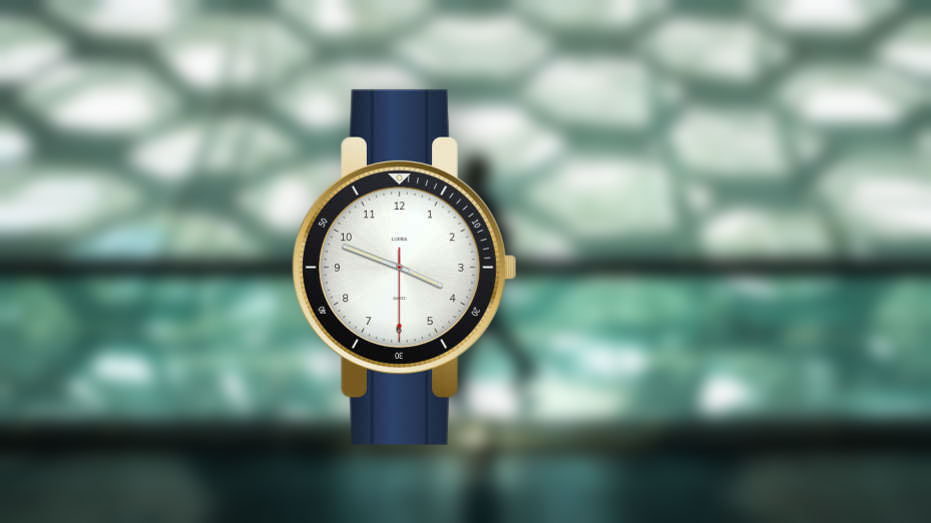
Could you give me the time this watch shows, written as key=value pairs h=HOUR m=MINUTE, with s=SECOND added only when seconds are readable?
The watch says h=3 m=48 s=30
